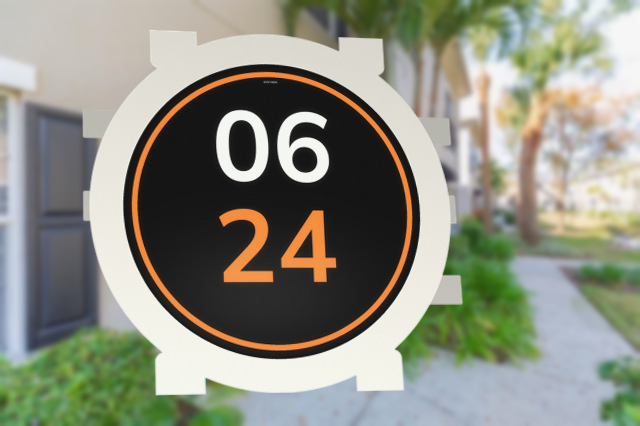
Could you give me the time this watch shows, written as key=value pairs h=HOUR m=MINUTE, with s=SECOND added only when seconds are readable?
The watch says h=6 m=24
